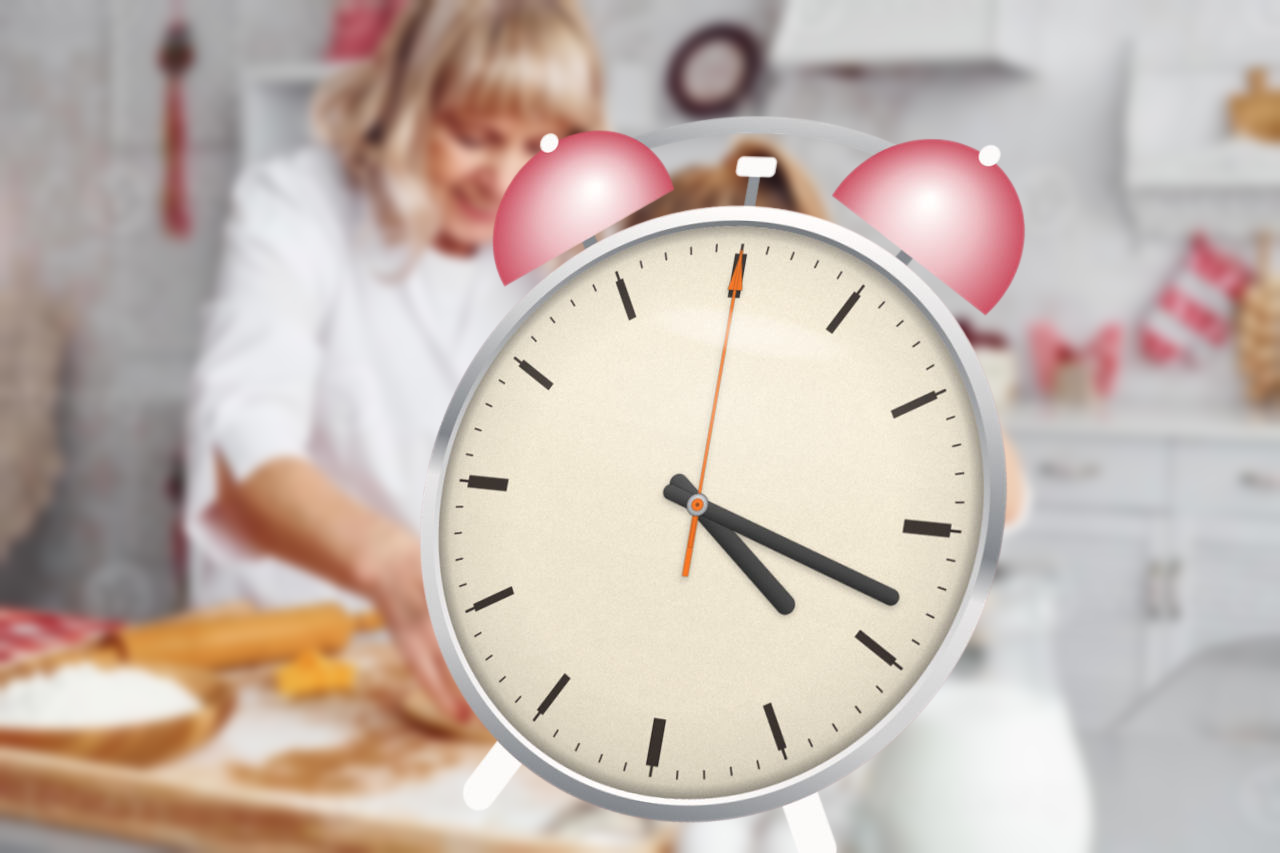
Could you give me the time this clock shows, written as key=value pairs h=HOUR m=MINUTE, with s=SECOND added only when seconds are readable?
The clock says h=4 m=18 s=0
